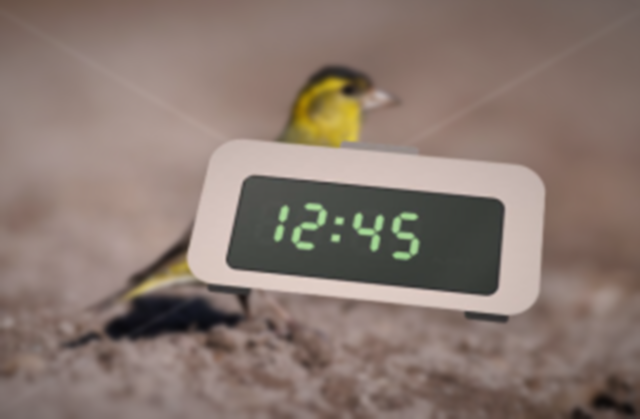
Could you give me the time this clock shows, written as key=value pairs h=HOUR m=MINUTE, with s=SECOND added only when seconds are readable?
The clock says h=12 m=45
